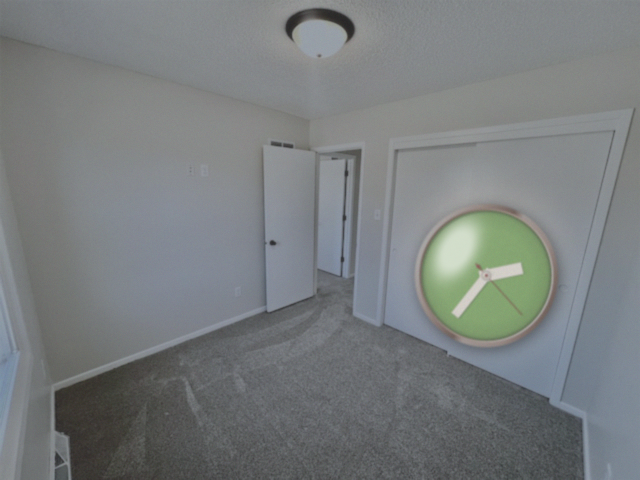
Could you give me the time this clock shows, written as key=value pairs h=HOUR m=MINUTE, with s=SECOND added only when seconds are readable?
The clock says h=2 m=36 s=23
